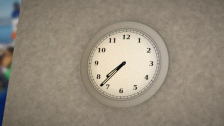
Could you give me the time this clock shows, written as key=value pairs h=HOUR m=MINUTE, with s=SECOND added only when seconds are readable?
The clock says h=7 m=37
